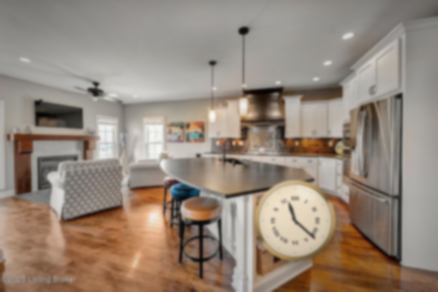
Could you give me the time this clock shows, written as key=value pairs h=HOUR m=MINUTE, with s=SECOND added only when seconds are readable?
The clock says h=11 m=22
